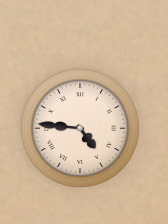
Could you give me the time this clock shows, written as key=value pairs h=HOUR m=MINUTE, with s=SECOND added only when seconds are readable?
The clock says h=4 m=46
